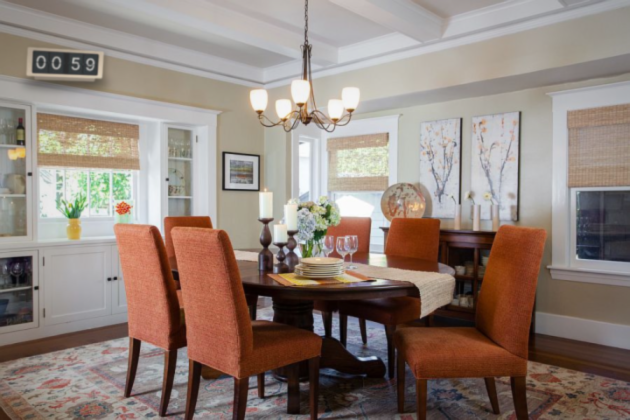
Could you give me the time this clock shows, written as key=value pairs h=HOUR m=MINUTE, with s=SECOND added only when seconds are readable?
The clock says h=0 m=59
